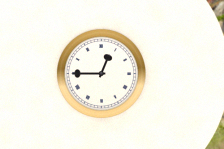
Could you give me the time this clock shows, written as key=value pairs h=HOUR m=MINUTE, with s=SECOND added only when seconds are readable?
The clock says h=12 m=45
